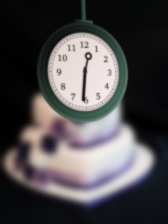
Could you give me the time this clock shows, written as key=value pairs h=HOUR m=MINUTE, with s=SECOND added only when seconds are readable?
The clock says h=12 m=31
